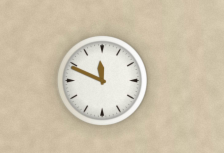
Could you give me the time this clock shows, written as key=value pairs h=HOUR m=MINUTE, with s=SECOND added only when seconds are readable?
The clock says h=11 m=49
